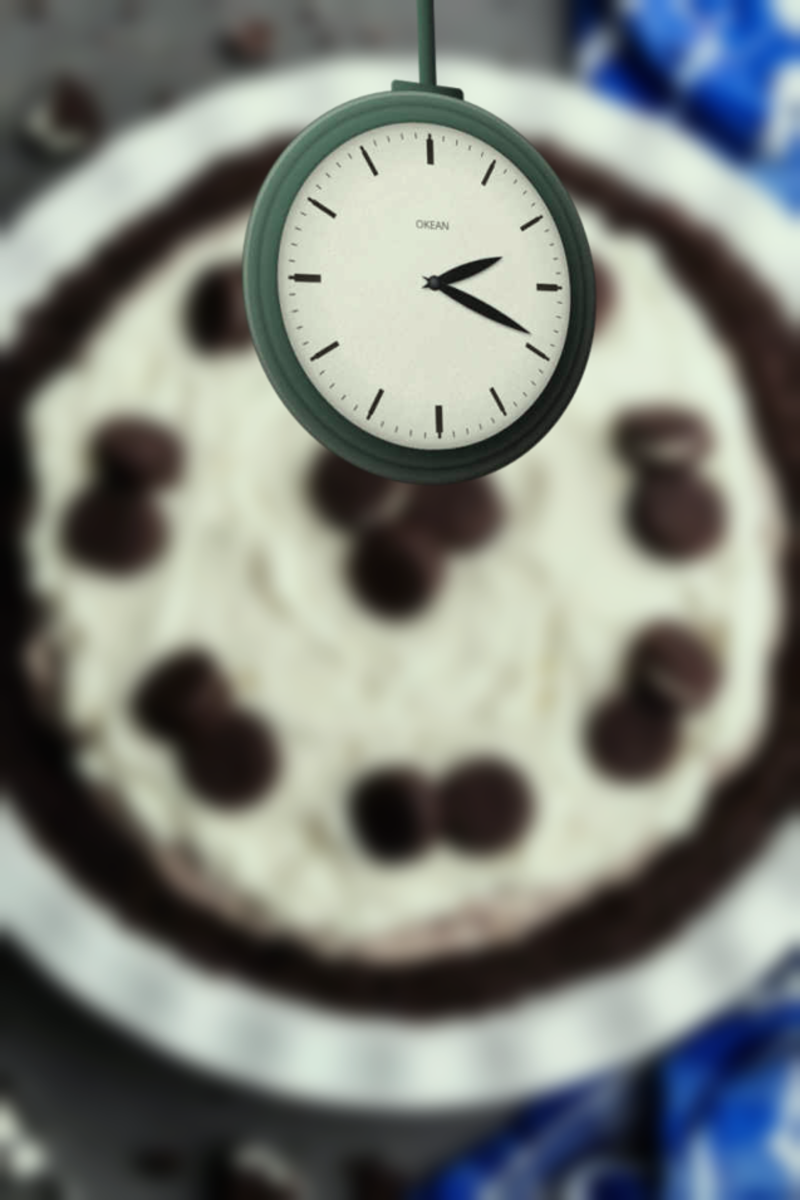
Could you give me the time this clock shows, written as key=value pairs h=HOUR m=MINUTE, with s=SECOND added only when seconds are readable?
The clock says h=2 m=19
